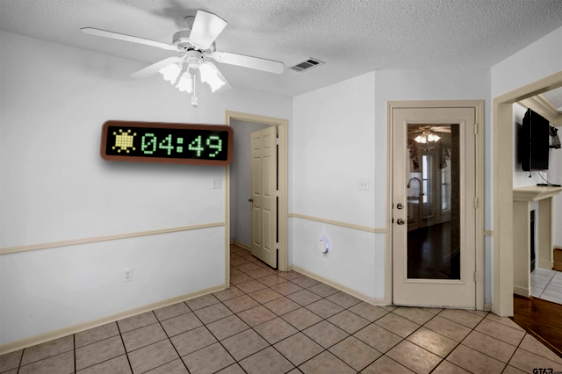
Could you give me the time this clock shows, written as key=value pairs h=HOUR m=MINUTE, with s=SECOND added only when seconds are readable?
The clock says h=4 m=49
